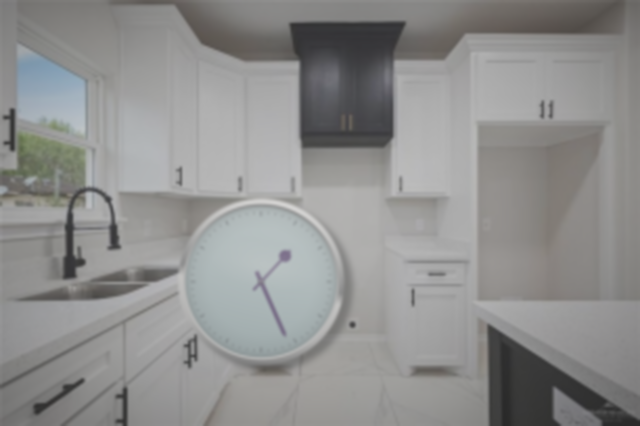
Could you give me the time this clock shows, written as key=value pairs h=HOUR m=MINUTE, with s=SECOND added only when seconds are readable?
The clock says h=1 m=26
